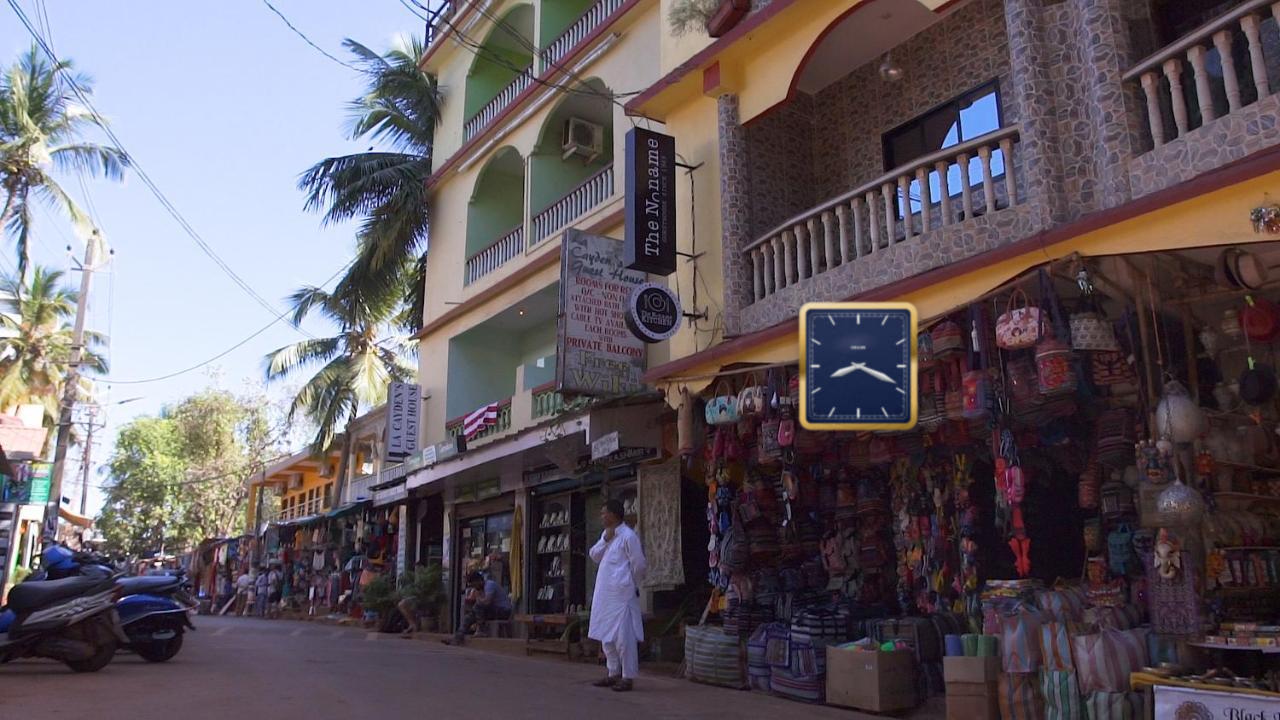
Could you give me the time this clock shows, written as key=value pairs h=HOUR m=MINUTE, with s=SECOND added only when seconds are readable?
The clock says h=8 m=19
